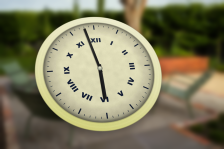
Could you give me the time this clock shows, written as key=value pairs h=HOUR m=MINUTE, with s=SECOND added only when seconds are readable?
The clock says h=5 m=58
